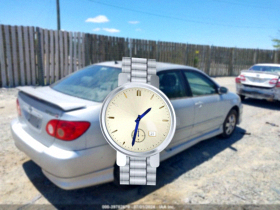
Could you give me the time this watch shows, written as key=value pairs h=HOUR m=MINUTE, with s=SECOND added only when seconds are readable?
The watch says h=1 m=32
